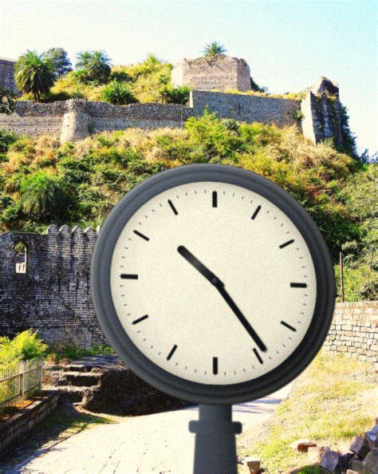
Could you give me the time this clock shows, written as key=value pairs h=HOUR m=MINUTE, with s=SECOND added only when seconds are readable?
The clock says h=10 m=24
